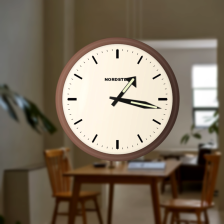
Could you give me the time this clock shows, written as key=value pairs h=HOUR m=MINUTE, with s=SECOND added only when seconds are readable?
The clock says h=1 m=17
